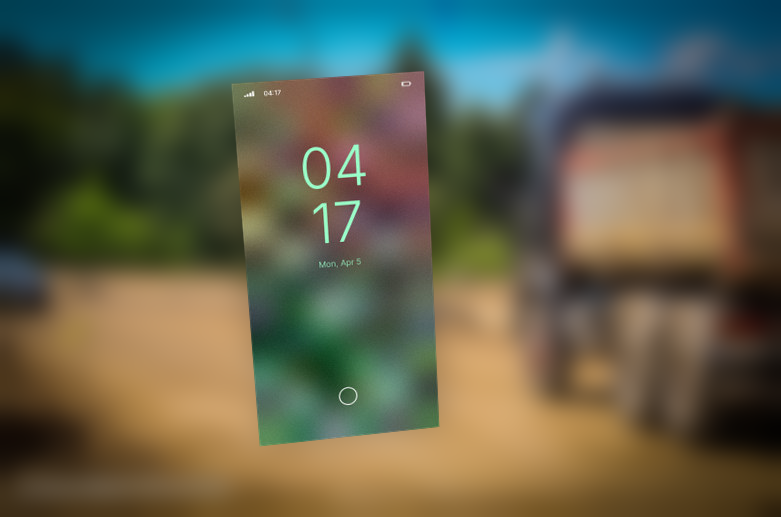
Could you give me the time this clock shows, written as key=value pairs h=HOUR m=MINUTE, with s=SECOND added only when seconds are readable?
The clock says h=4 m=17
